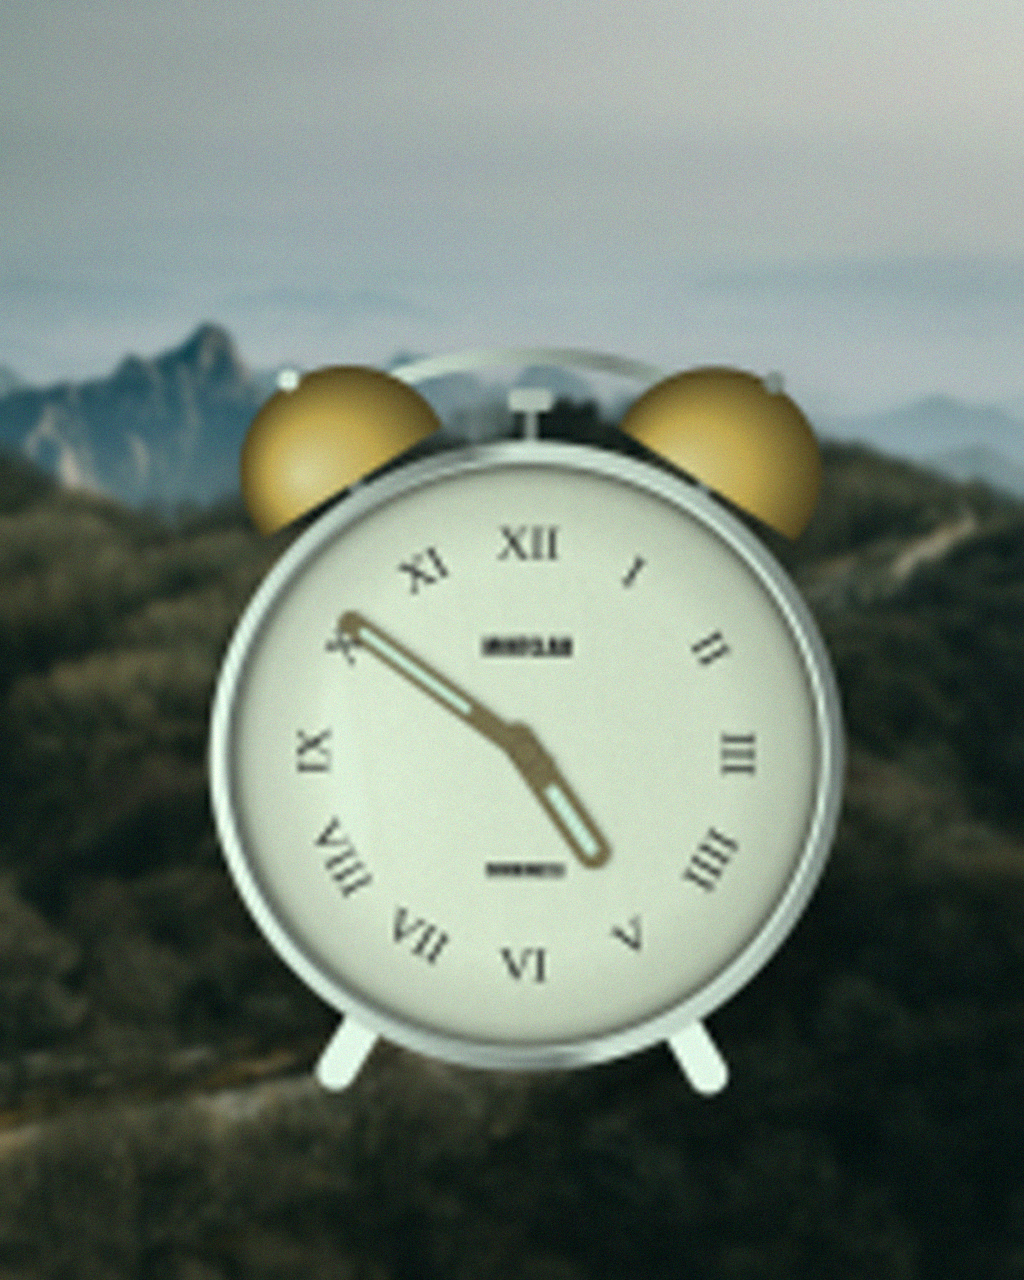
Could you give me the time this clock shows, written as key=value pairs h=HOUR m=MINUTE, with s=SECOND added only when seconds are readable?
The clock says h=4 m=51
